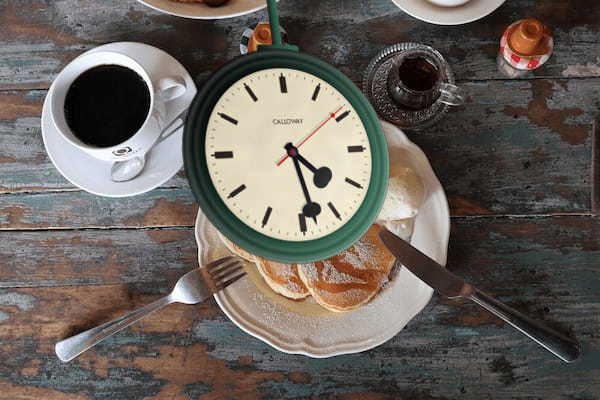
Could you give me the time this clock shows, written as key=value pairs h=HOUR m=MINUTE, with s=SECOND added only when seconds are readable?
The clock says h=4 m=28 s=9
